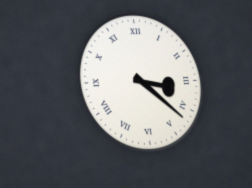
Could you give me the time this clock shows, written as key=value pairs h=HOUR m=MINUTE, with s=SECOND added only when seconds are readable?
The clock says h=3 m=22
